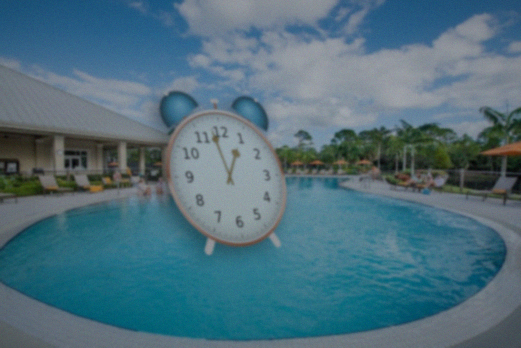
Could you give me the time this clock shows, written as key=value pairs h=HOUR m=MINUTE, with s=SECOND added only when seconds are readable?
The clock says h=12 m=58
